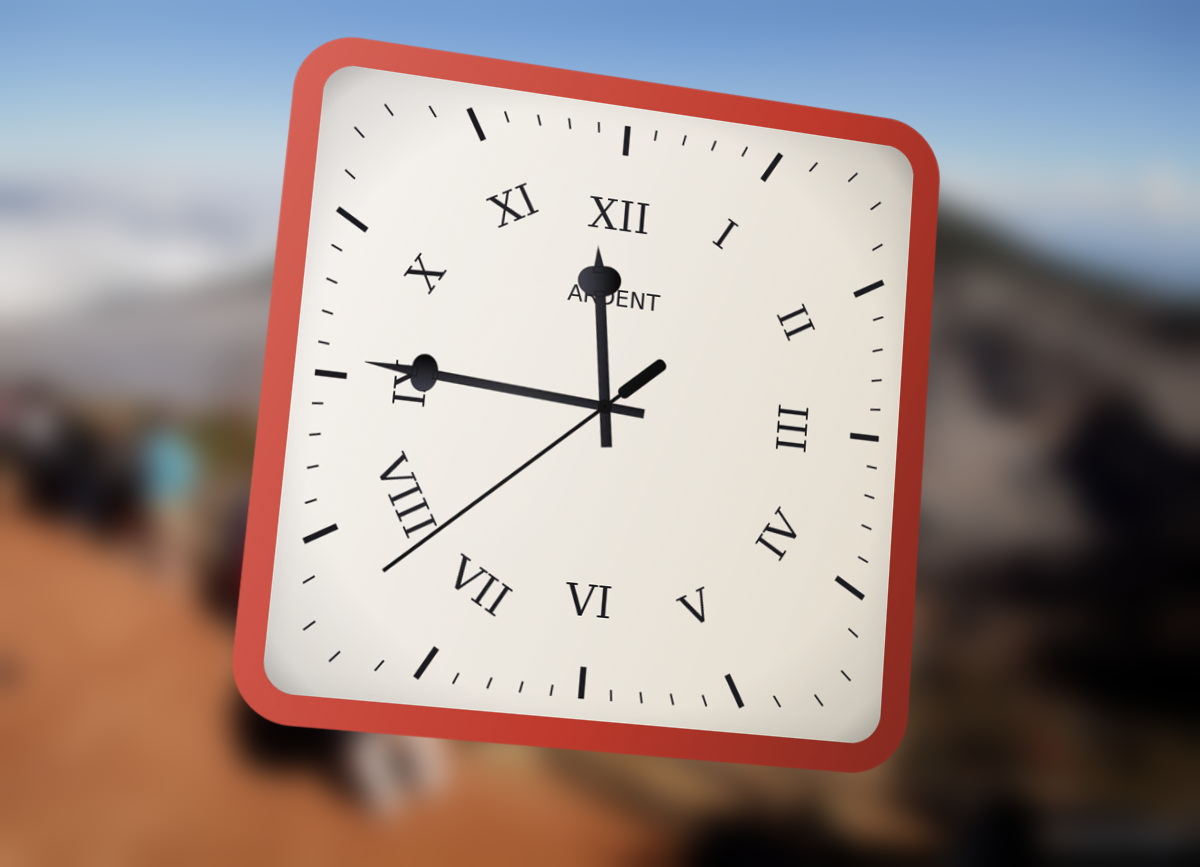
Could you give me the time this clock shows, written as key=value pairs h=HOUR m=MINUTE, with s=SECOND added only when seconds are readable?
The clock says h=11 m=45 s=38
